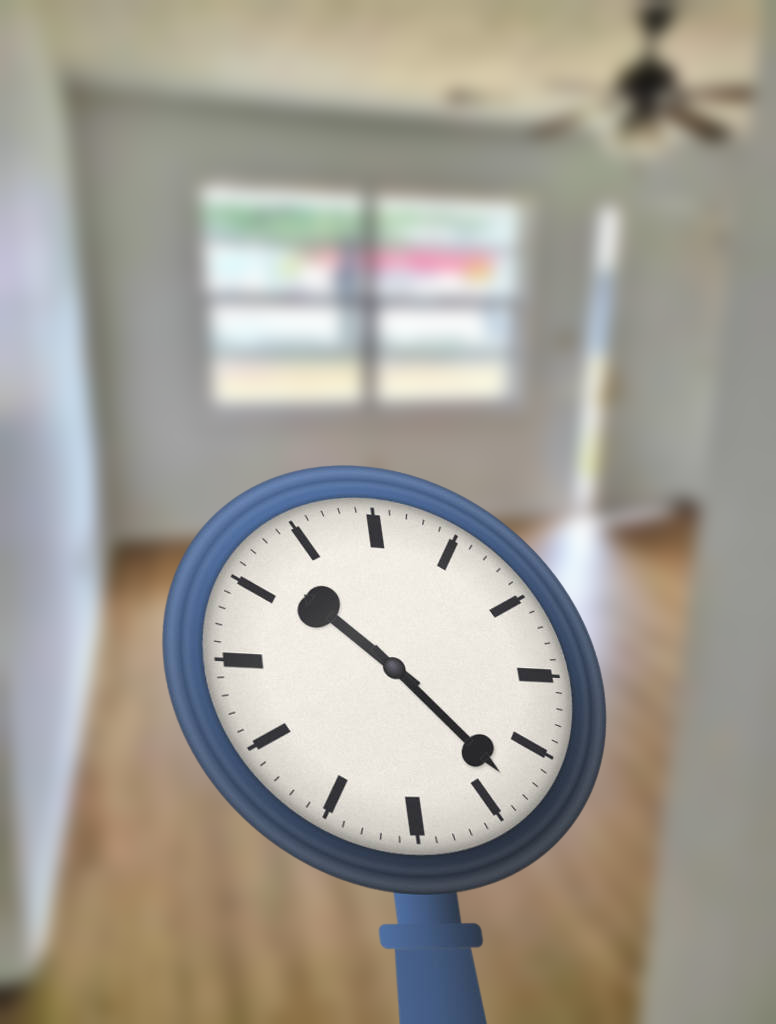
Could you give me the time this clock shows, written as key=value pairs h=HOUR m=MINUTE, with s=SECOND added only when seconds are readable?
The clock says h=10 m=23
